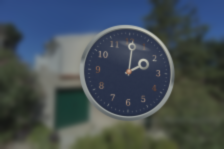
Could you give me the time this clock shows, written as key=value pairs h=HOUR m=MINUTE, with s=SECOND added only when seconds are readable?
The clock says h=2 m=1
